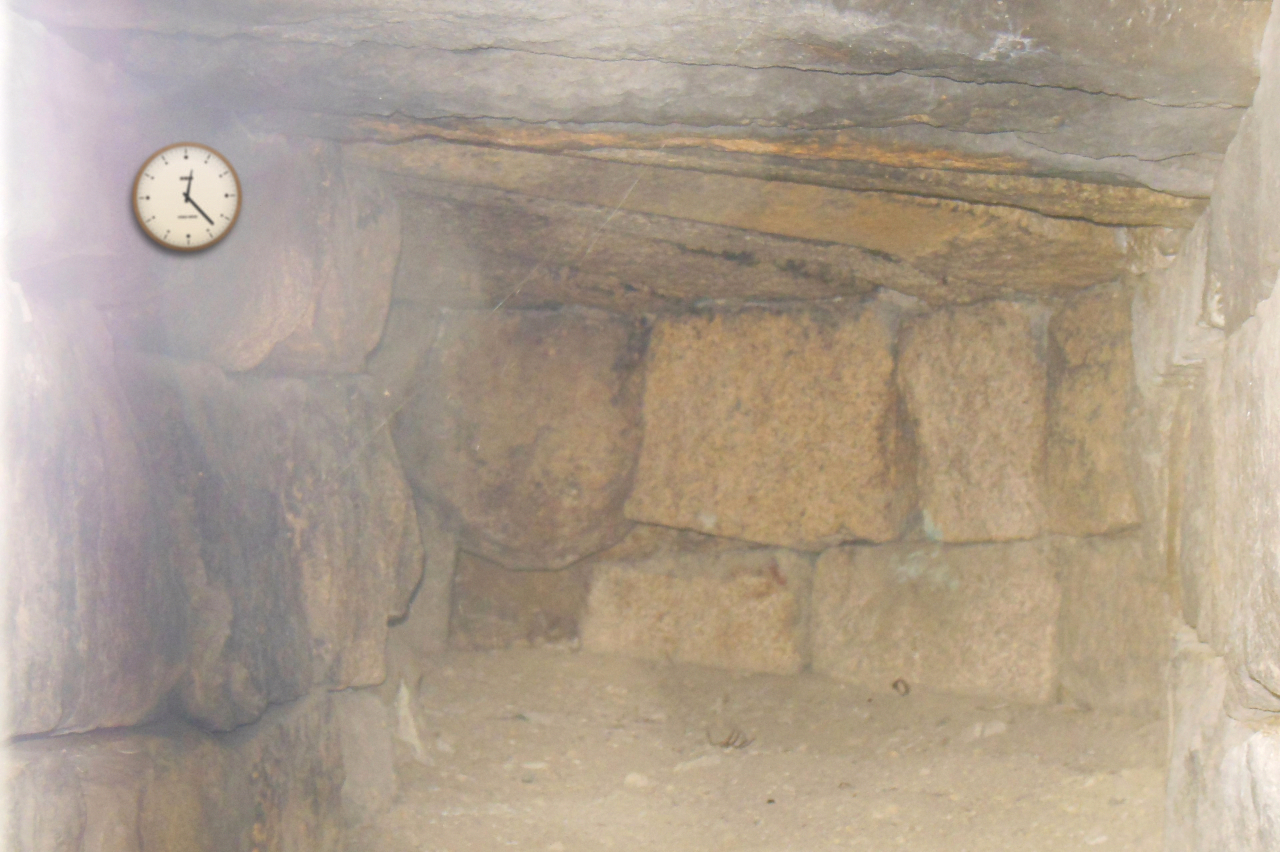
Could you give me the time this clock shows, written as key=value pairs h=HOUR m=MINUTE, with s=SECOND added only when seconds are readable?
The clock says h=12 m=23
